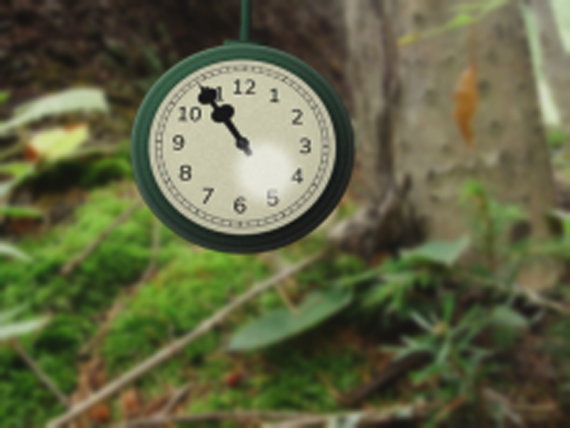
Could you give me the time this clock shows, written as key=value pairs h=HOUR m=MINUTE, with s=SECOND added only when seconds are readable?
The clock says h=10 m=54
